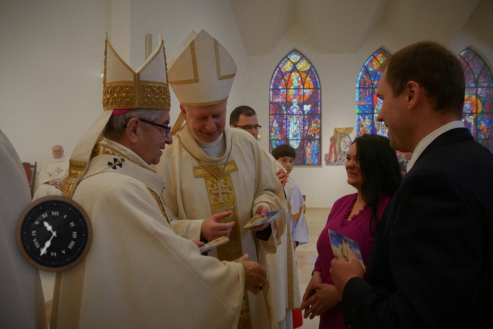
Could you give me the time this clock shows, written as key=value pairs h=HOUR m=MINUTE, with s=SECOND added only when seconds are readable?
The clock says h=10 m=35
